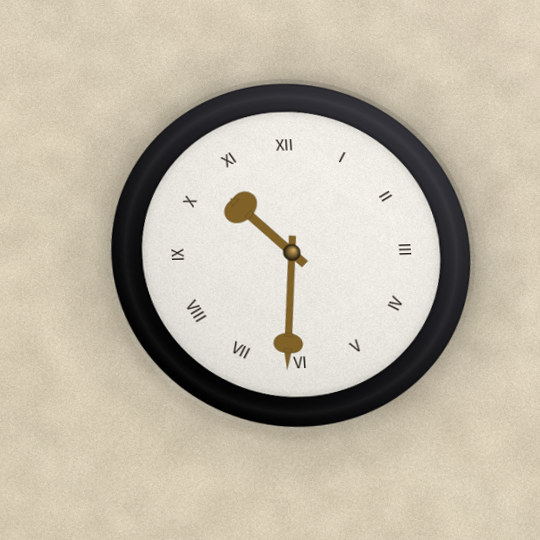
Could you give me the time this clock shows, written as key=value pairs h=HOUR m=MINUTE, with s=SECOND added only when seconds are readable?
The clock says h=10 m=31
